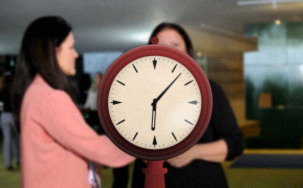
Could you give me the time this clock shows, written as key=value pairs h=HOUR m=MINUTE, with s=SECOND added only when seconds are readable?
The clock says h=6 m=7
